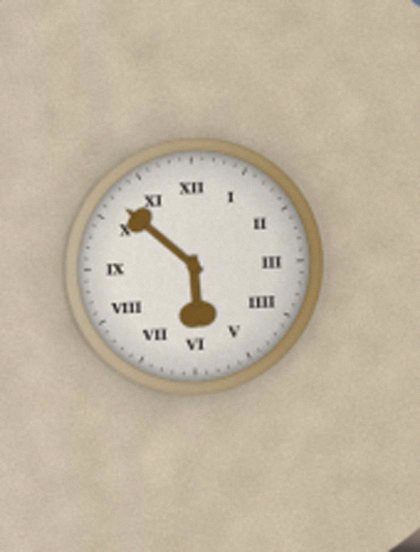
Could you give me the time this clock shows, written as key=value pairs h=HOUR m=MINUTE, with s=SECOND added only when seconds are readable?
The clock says h=5 m=52
